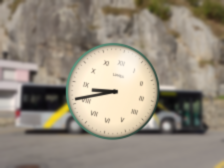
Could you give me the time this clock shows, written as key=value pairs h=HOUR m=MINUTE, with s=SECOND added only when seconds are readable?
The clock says h=8 m=41
